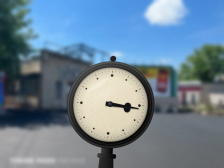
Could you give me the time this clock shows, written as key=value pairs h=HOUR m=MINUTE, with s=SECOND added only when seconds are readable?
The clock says h=3 m=16
